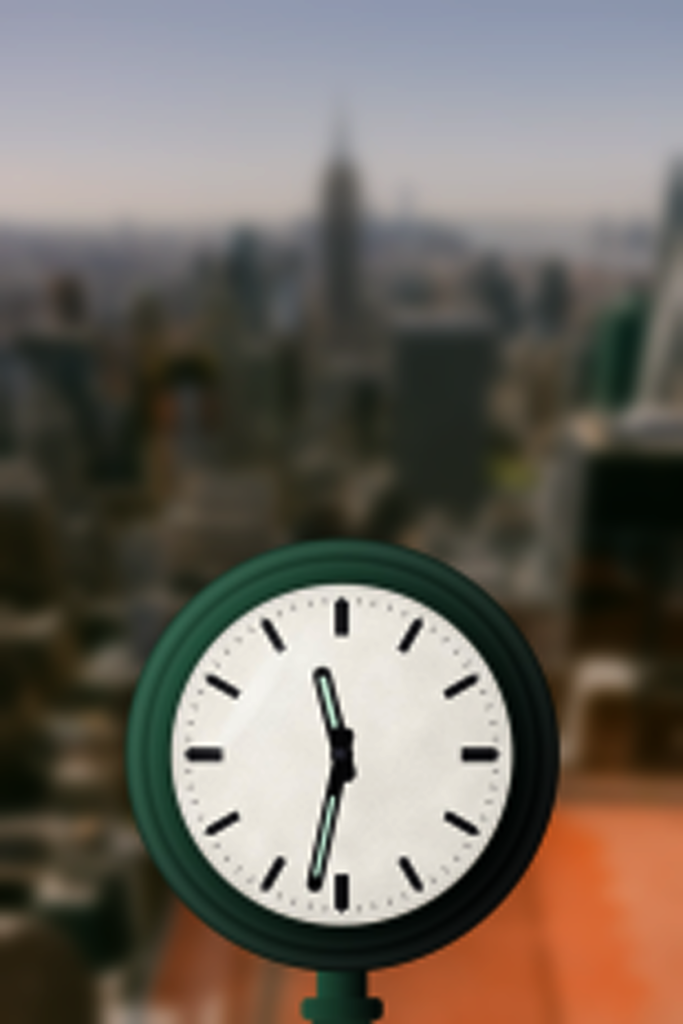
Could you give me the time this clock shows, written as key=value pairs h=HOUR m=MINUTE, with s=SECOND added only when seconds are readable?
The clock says h=11 m=32
